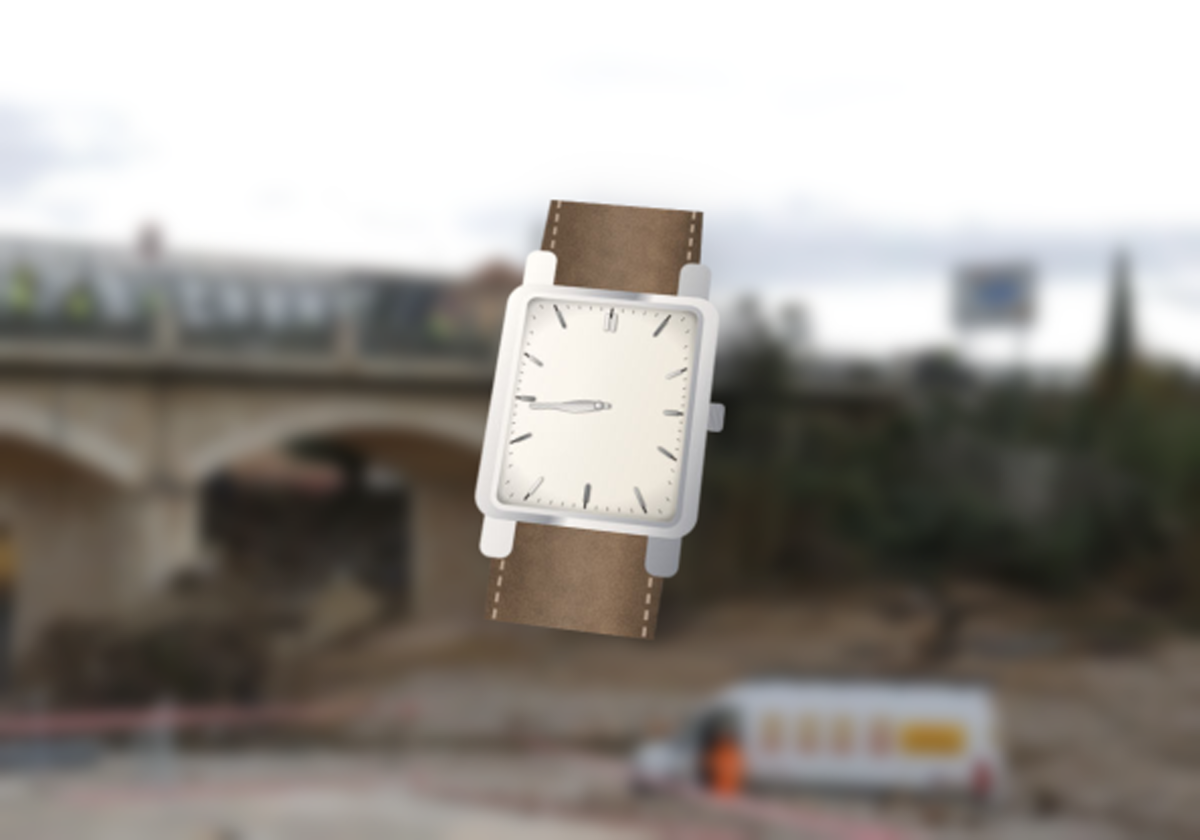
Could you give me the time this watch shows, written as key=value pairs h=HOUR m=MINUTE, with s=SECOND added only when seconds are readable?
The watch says h=8 m=44
